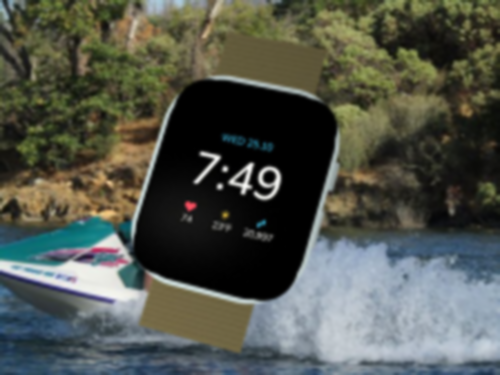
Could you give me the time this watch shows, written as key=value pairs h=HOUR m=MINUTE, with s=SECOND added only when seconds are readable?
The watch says h=7 m=49
